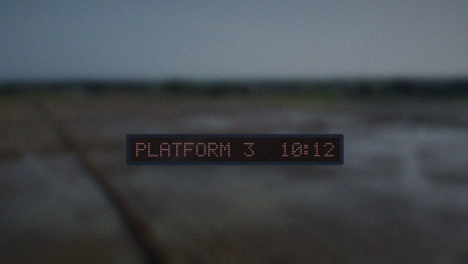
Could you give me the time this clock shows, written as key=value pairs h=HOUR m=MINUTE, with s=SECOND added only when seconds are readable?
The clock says h=10 m=12
